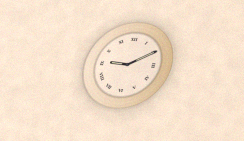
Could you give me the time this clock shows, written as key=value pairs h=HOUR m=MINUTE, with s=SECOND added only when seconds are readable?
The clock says h=9 m=10
